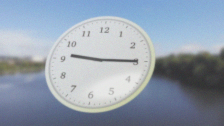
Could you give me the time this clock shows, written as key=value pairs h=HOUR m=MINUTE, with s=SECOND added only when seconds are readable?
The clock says h=9 m=15
